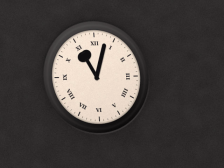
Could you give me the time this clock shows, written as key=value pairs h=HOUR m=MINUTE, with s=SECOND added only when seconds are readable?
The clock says h=11 m=3
